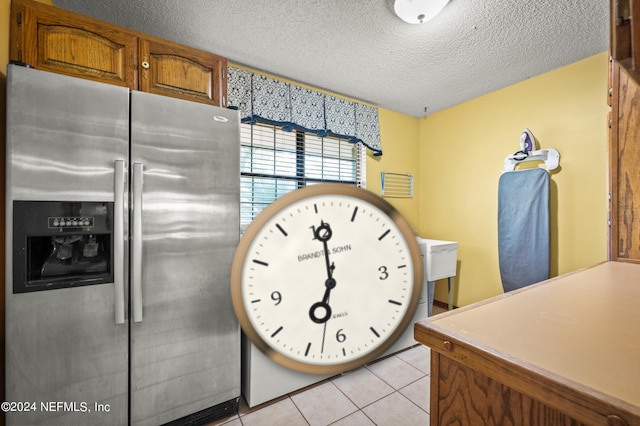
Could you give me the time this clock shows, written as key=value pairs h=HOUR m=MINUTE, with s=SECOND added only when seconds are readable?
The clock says h=7 m=0 s=33
